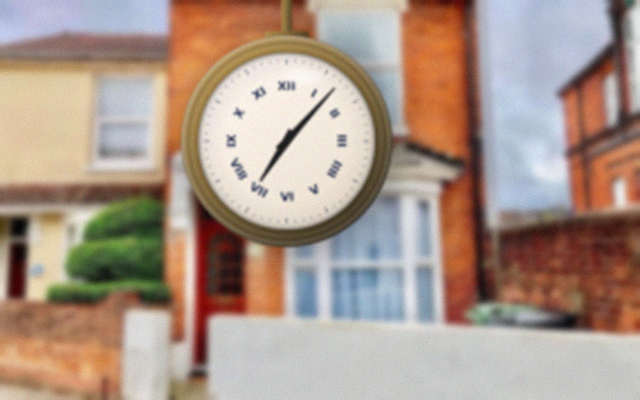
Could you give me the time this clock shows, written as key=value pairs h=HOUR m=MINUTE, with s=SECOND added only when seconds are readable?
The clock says h=7 m=7
